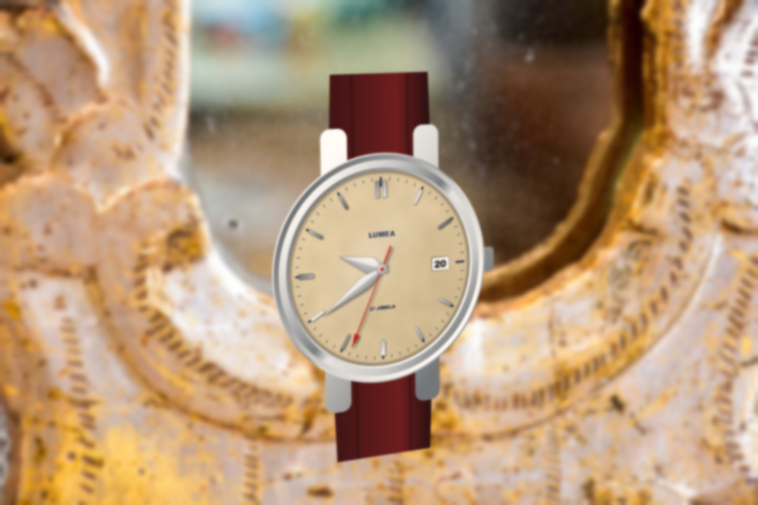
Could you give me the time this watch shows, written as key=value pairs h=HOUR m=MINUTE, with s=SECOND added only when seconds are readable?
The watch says h=9 m=39 s=34
